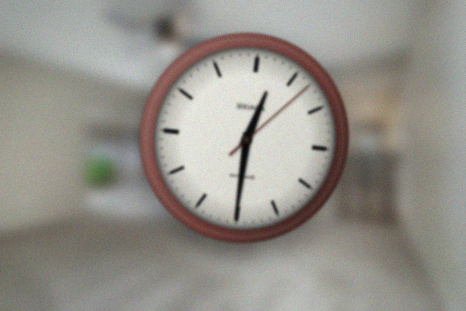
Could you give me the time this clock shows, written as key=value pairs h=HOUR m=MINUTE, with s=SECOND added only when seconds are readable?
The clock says h=12 m=30 s=7
